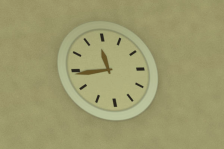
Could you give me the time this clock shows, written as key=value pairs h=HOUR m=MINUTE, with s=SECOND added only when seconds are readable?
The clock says h=11 m=44
